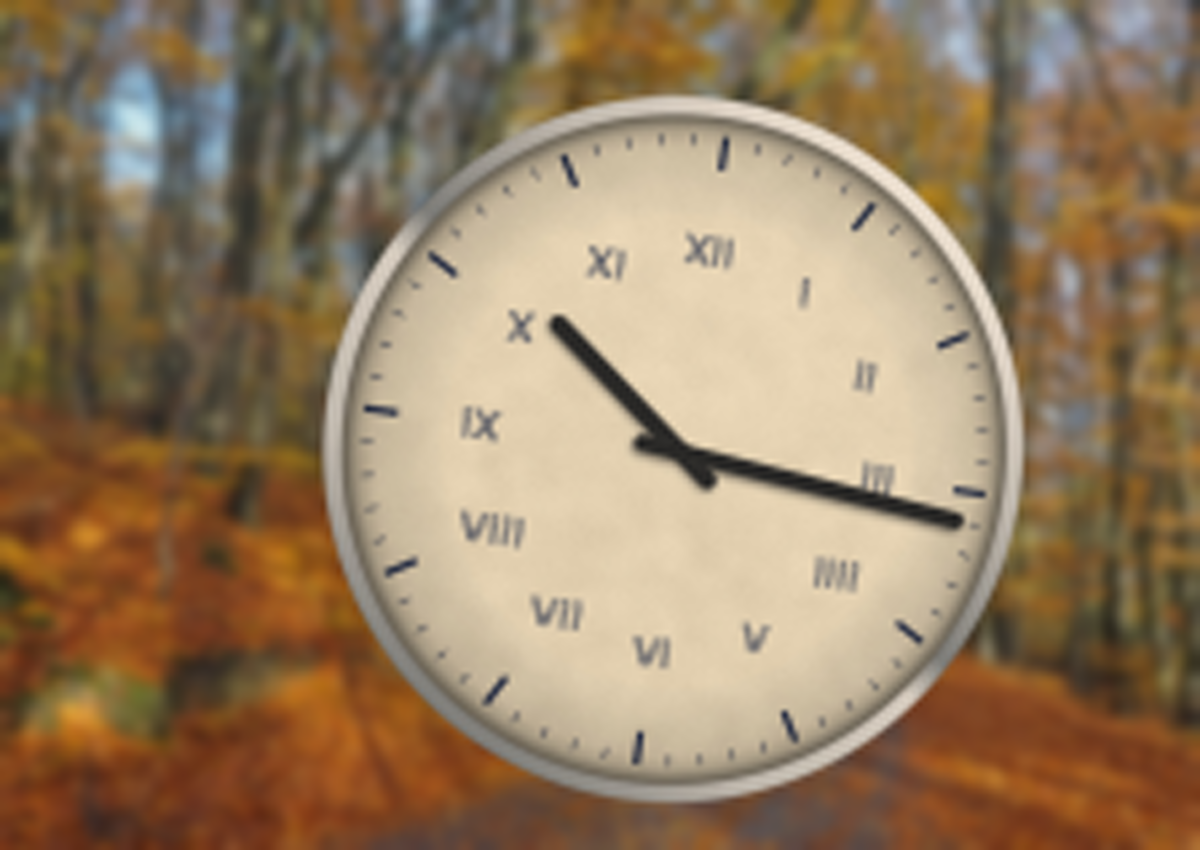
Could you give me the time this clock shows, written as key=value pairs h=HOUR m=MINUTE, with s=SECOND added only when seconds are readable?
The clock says h=10 m=16
